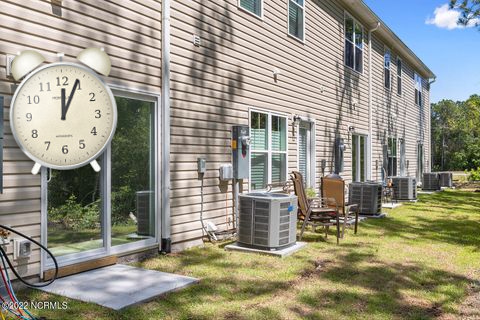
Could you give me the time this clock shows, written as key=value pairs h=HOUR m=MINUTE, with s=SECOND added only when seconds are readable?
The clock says h=12 m=4
